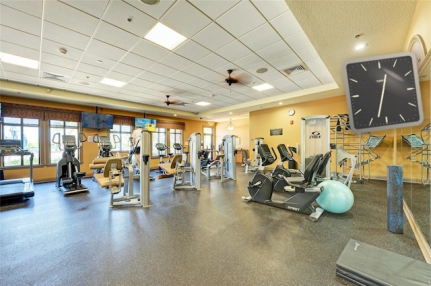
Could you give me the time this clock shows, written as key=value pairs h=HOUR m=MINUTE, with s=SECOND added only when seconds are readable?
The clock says h=12 m=33
